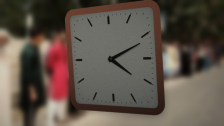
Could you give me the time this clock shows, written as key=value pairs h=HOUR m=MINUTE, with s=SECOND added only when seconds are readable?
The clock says h=4 m=11
